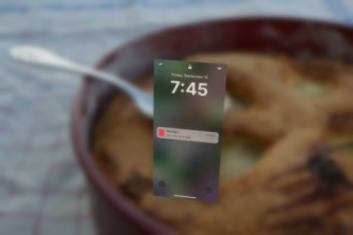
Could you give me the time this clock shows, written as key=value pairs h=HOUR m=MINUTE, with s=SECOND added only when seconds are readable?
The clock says h=7 m=45
